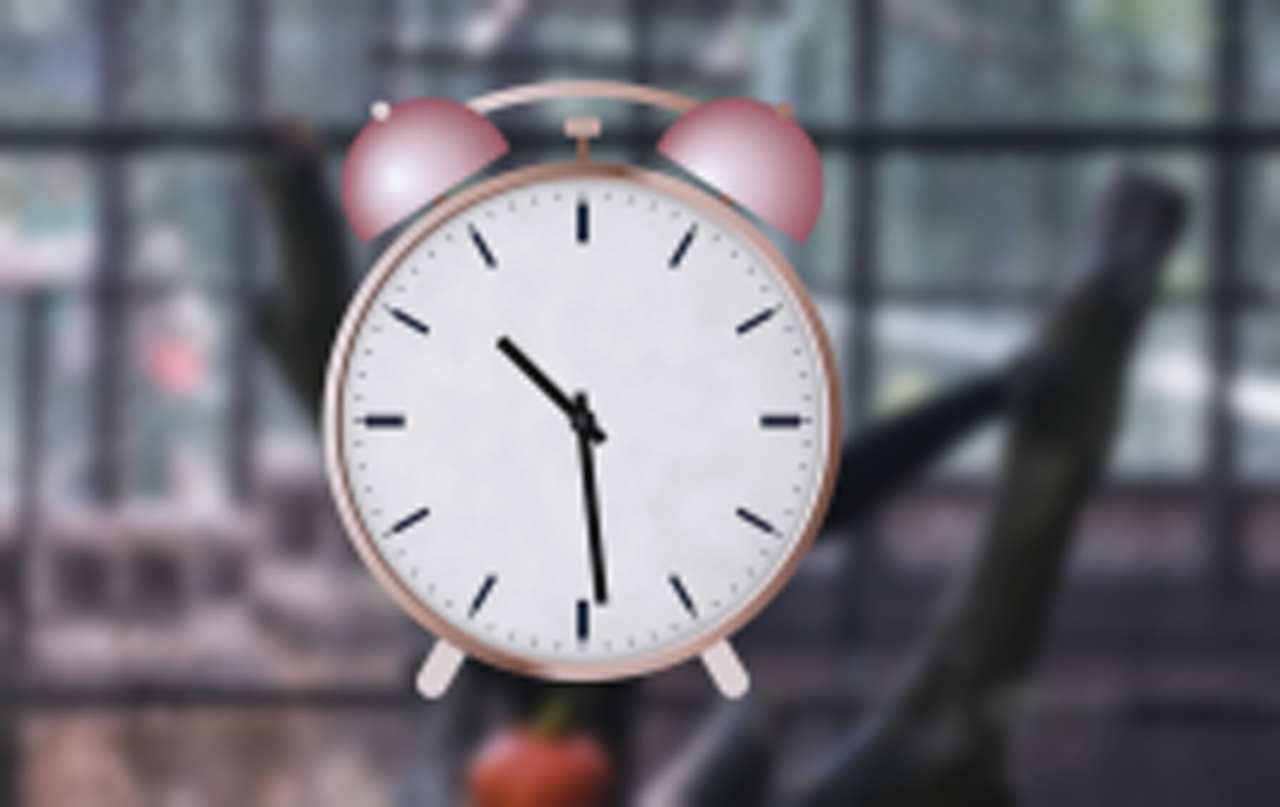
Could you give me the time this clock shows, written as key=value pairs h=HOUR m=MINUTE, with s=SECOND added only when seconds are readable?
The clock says h=10 m=29
